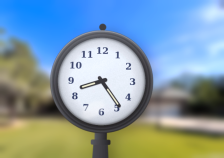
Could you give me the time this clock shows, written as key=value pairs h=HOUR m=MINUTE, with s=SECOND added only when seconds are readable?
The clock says h=8 m=24
